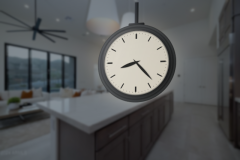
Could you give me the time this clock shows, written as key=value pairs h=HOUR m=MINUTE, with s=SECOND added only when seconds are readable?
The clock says h=8 m=23
